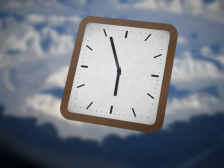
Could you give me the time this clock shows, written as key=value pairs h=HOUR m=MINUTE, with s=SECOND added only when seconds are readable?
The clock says h=5 m=56
